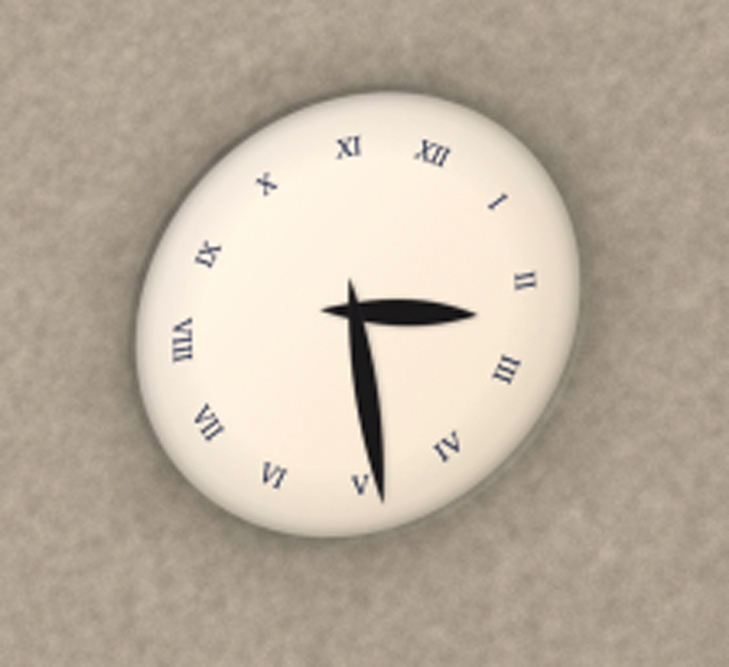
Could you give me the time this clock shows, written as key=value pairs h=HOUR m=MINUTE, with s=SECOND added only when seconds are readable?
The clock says h=2 m=24
